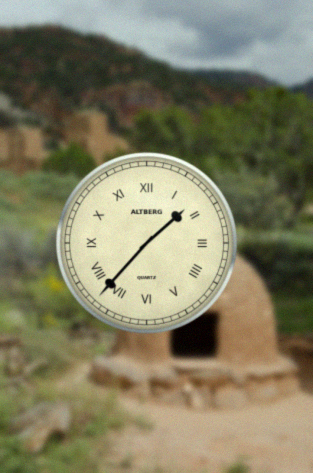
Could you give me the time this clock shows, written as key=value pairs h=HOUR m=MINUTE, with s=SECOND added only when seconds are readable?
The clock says h=1 m=37
